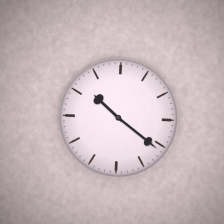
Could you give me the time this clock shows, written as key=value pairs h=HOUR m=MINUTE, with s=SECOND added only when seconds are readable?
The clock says h=10 m=21
